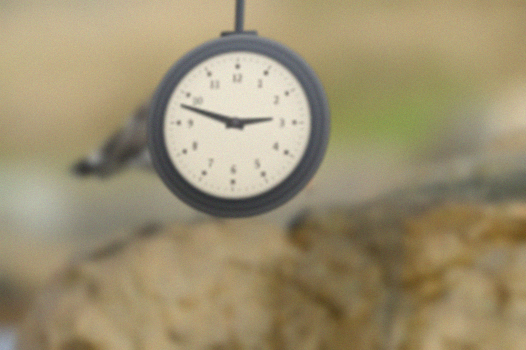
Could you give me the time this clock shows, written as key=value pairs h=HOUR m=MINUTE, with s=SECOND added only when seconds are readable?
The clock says h=2 m=48
